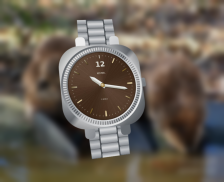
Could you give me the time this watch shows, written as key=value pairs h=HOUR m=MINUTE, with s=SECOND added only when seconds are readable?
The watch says h=10 m=17
